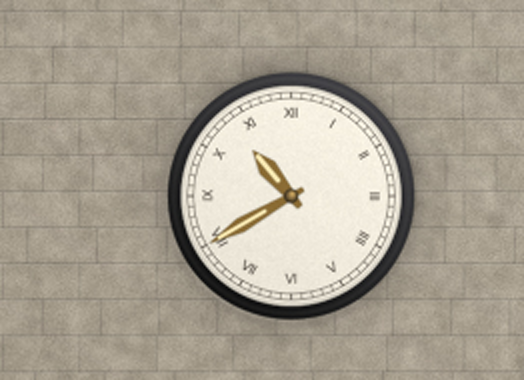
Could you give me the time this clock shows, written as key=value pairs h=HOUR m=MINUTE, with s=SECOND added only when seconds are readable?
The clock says h=10 m=40
